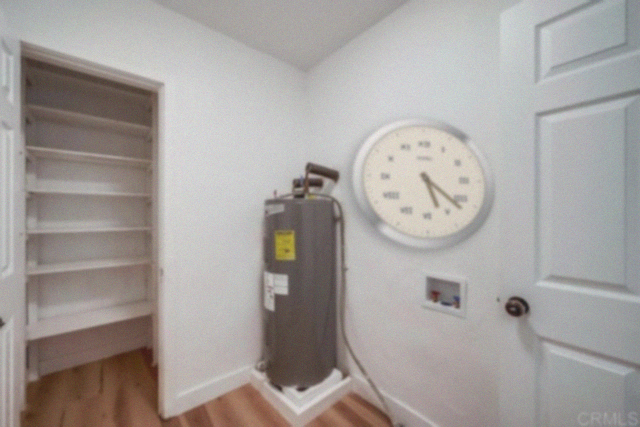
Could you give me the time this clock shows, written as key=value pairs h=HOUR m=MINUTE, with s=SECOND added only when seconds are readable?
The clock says h=5 m=22
